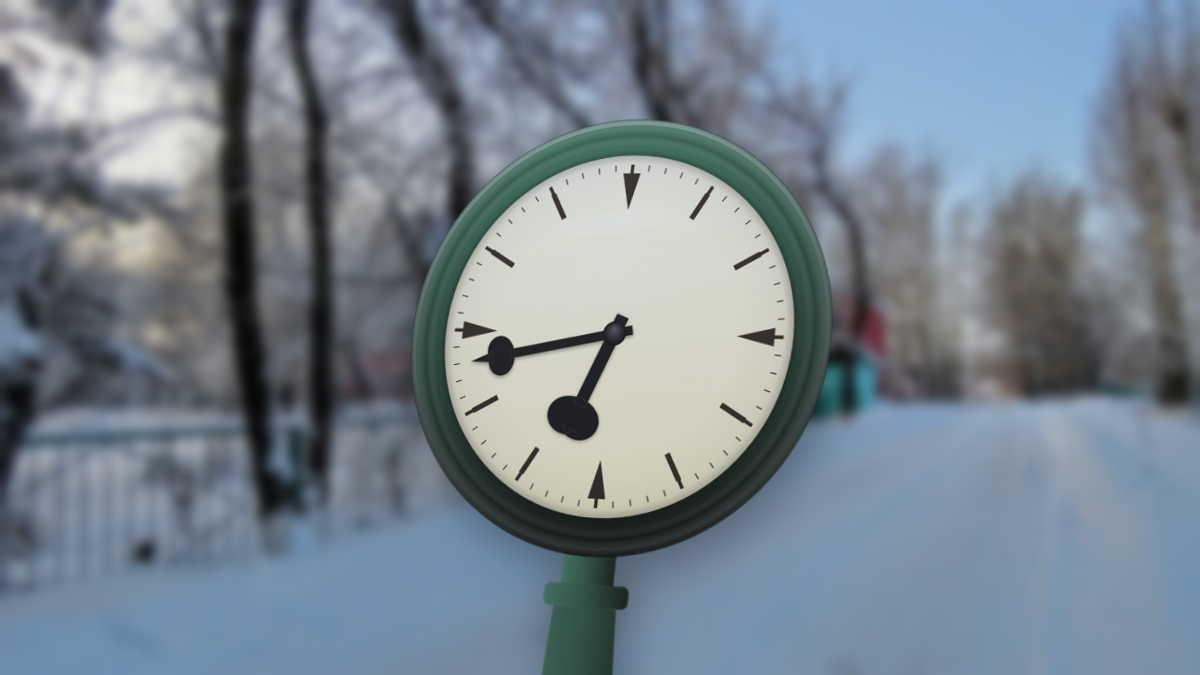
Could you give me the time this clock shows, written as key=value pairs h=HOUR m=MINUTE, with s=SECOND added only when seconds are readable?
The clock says h=6 m=43
